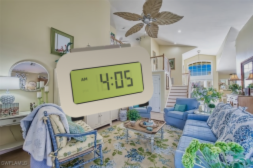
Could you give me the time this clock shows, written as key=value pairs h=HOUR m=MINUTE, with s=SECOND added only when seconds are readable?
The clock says h=4 m=5
